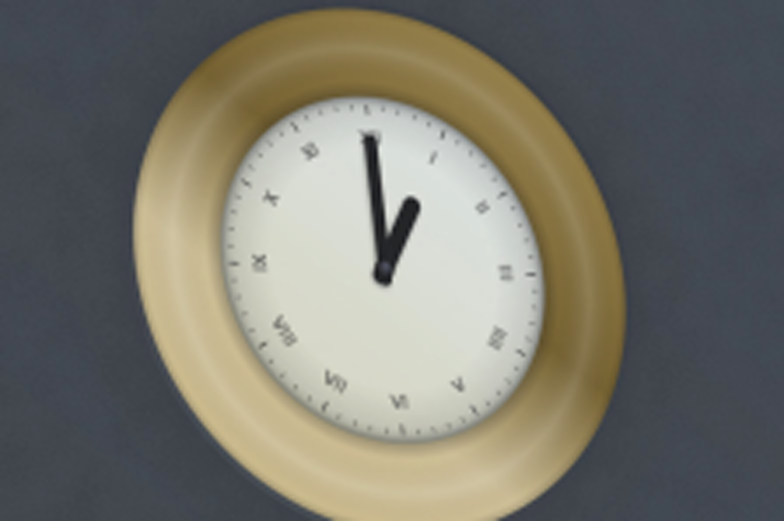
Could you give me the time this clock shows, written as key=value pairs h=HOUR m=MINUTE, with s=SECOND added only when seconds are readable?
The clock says h=1 m=0
